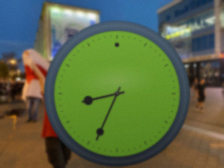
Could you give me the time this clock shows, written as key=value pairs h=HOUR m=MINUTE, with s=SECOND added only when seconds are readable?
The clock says h=8 m=34
